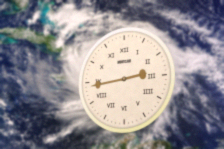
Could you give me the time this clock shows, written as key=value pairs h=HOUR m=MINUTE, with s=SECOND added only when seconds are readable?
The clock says h=2 m=44
